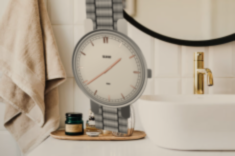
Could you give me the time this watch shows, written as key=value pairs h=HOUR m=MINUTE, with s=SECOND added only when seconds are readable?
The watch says h=1 m=39
